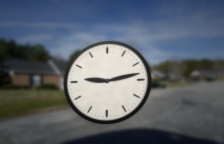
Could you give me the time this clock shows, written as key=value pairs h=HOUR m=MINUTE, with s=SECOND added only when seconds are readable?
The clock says h=9 m=13
